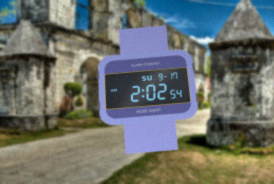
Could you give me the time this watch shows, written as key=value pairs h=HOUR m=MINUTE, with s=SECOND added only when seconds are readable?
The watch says h=2 m=2 s=54
